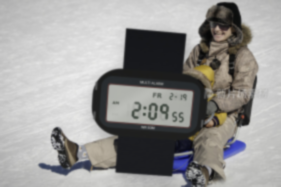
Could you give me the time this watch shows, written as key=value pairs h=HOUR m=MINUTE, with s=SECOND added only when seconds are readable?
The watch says h=2 m=9 s=55
